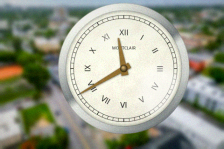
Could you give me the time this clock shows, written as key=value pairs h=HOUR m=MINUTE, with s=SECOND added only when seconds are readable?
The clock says h=11 m=40
